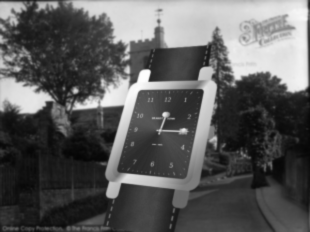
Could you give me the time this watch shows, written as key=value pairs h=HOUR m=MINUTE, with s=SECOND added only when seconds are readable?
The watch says h=12 m=15
